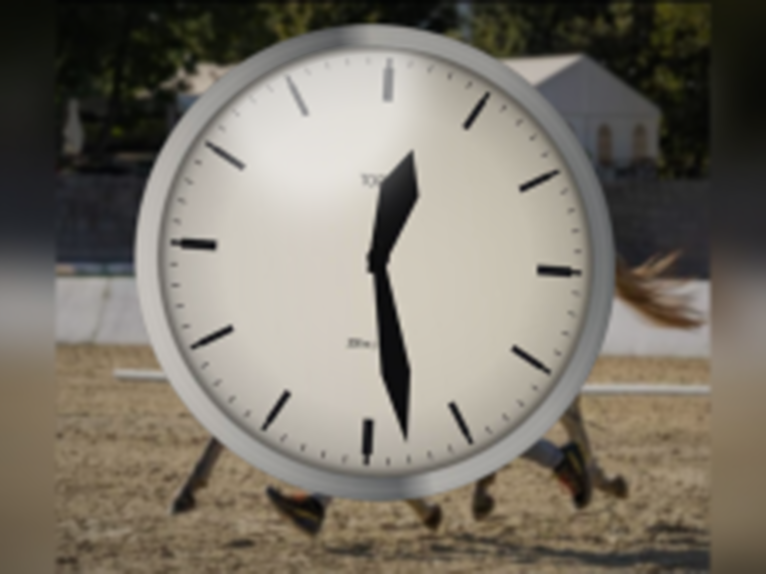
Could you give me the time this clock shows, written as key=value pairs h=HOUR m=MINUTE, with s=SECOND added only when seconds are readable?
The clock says h=12 m=28
